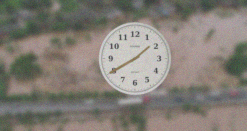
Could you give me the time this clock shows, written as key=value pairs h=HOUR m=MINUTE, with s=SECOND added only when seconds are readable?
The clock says h=1 m=40
